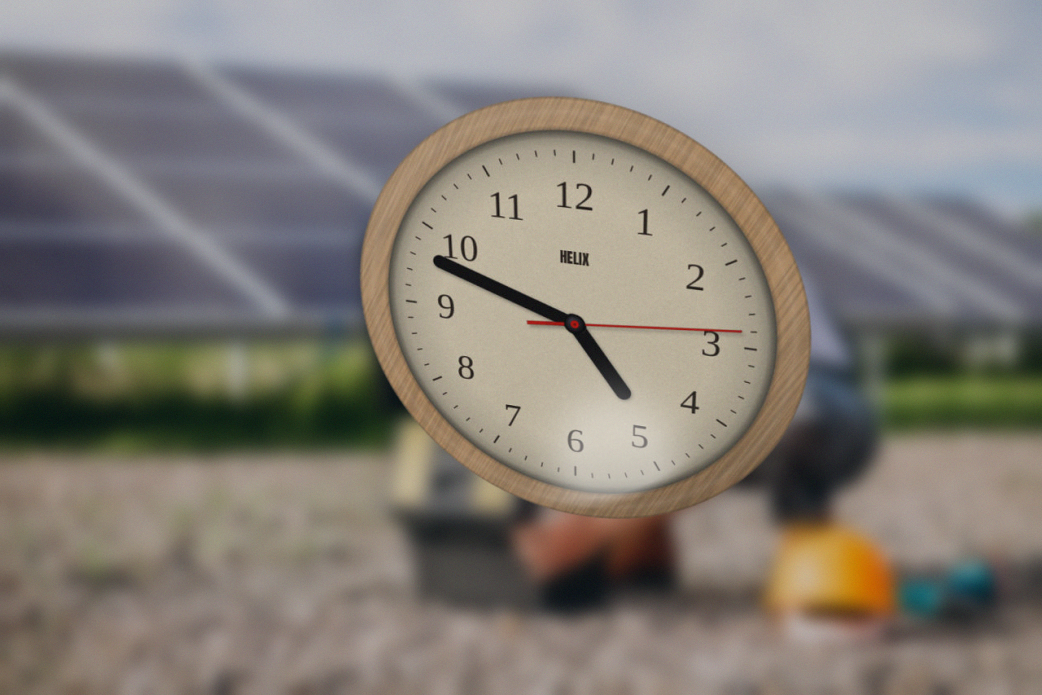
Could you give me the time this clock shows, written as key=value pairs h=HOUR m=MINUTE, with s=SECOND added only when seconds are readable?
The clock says h=4 m=48 s=14
